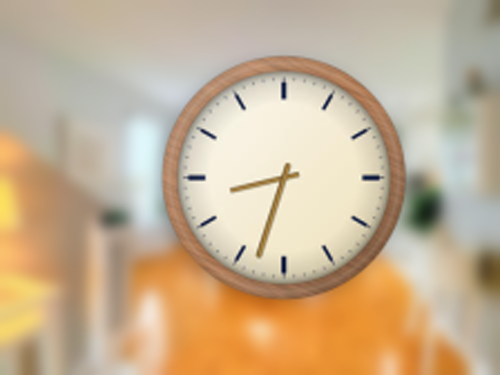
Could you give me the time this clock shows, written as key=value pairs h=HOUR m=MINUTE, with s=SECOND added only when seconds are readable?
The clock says h=8 m=33
